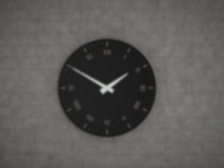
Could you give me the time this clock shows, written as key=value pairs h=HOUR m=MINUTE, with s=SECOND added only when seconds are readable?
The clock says h=1 m=50
